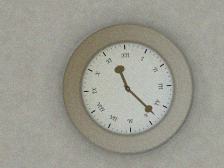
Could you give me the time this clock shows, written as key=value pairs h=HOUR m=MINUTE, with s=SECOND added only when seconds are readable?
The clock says h=11 m=23
